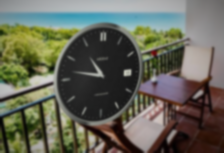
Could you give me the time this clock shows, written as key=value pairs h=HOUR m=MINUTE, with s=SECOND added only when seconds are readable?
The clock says h=10 m=47
